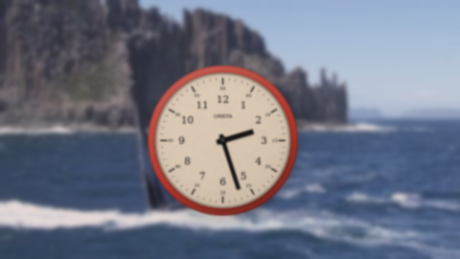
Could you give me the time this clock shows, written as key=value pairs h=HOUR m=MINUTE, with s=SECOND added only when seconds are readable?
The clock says h=2 m=27
